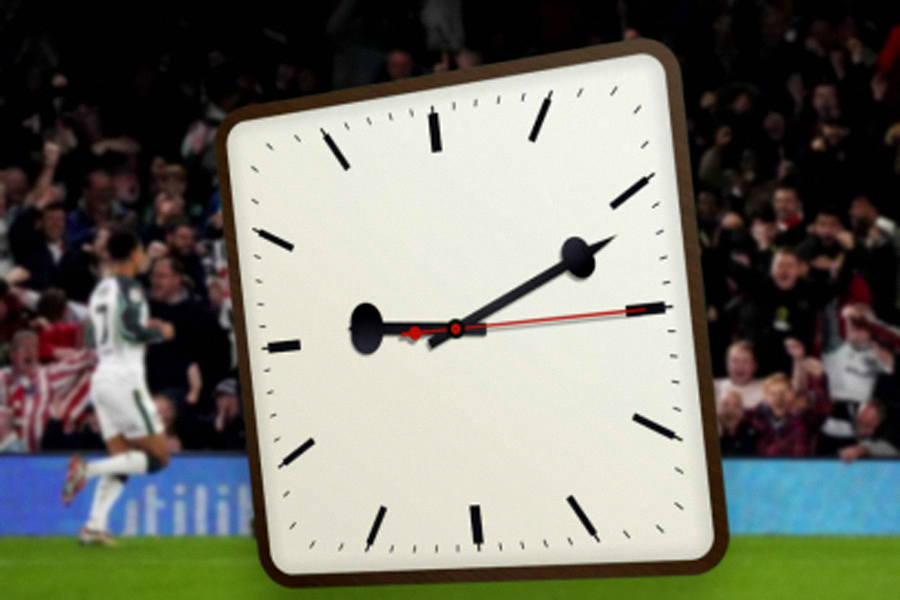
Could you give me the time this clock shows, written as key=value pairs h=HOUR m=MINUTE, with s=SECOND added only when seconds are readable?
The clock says h=9 m=11 s=15
